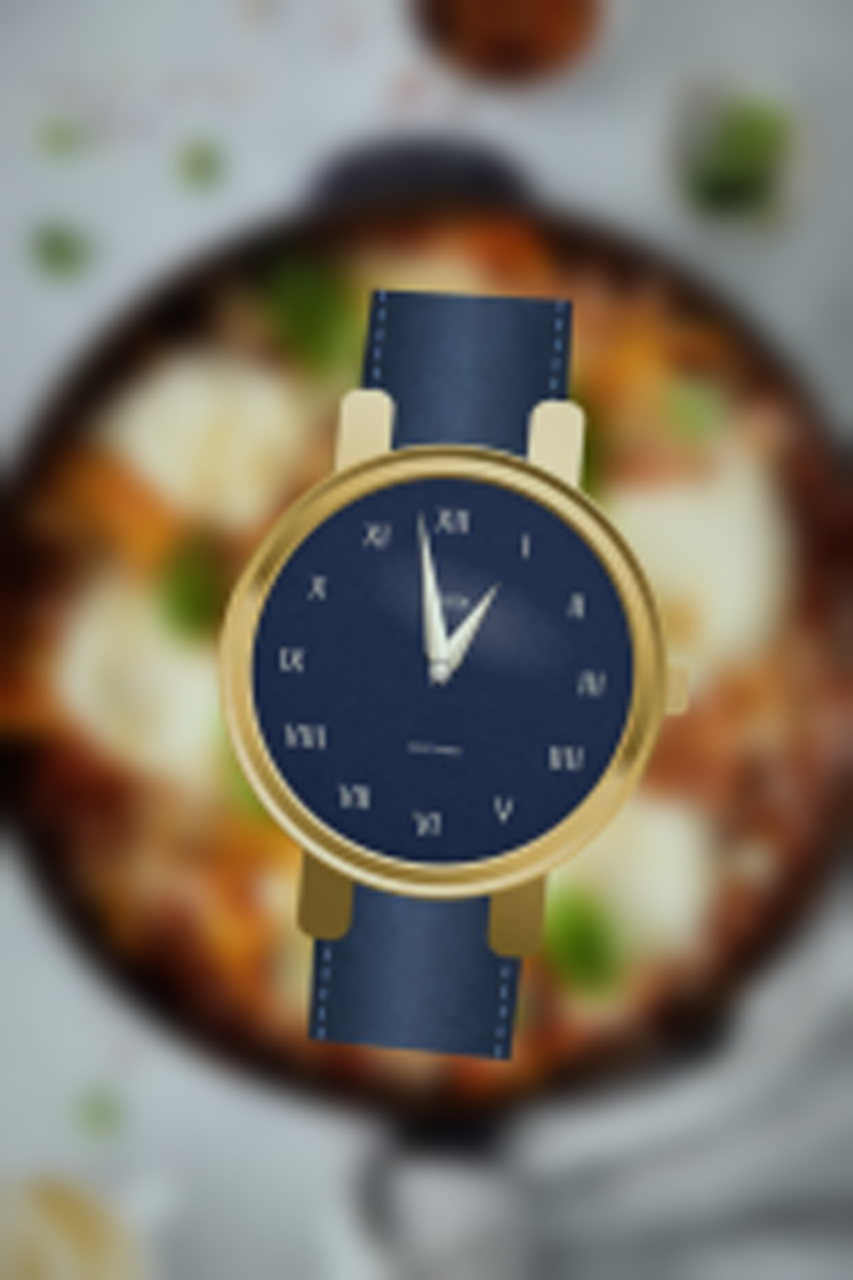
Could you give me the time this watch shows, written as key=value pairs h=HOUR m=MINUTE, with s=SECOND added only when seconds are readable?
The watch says h=12 m=58
